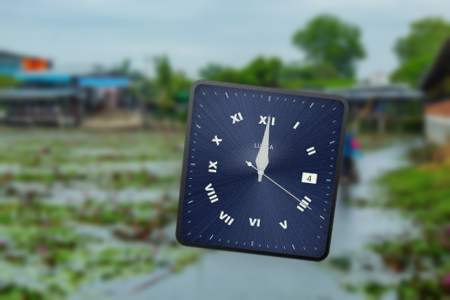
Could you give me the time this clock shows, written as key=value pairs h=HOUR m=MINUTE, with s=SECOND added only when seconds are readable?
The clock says h=12 m=0 s=20
